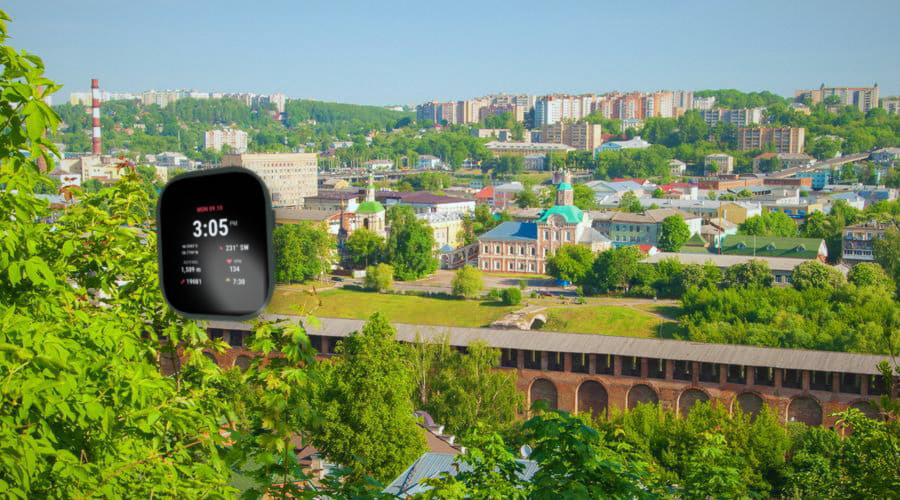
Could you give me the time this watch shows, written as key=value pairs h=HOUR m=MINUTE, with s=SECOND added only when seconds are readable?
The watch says h=3 m=5
